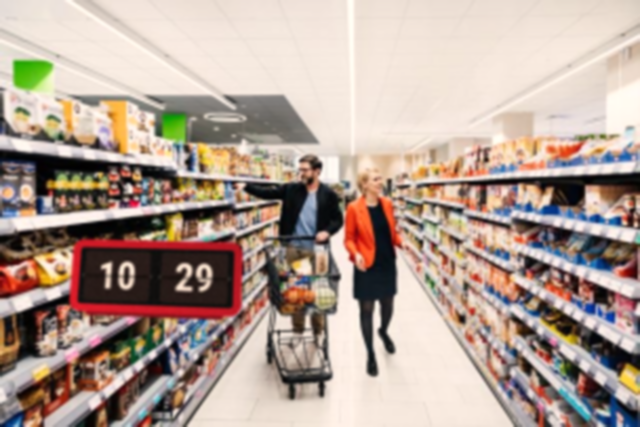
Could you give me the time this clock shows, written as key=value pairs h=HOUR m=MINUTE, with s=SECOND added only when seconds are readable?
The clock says h=10 m=29
